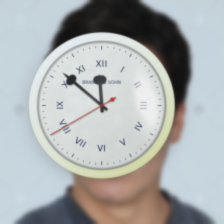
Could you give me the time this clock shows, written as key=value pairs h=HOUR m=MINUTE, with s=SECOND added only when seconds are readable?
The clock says h=11 m=51 s=40
